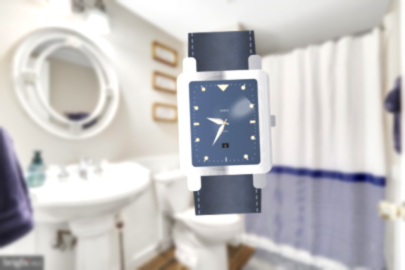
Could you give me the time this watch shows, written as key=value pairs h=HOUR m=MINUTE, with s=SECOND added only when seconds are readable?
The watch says h=9 m=35
